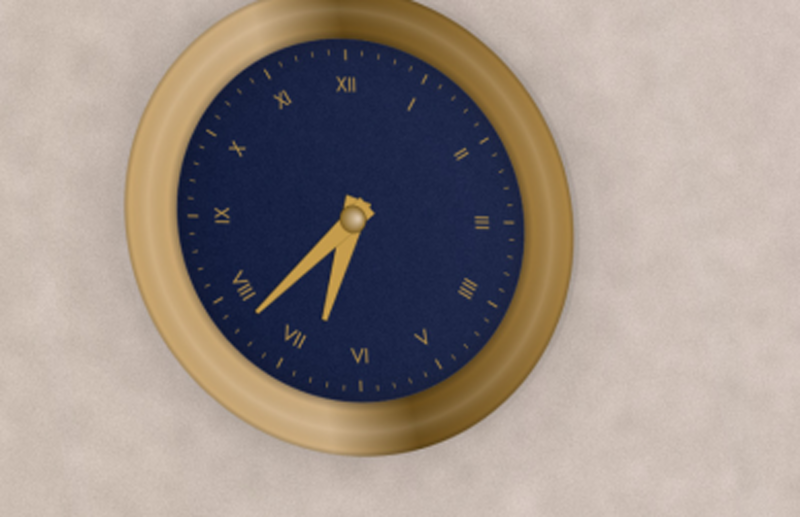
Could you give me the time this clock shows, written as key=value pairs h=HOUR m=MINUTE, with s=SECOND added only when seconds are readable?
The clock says h=6 m=38
